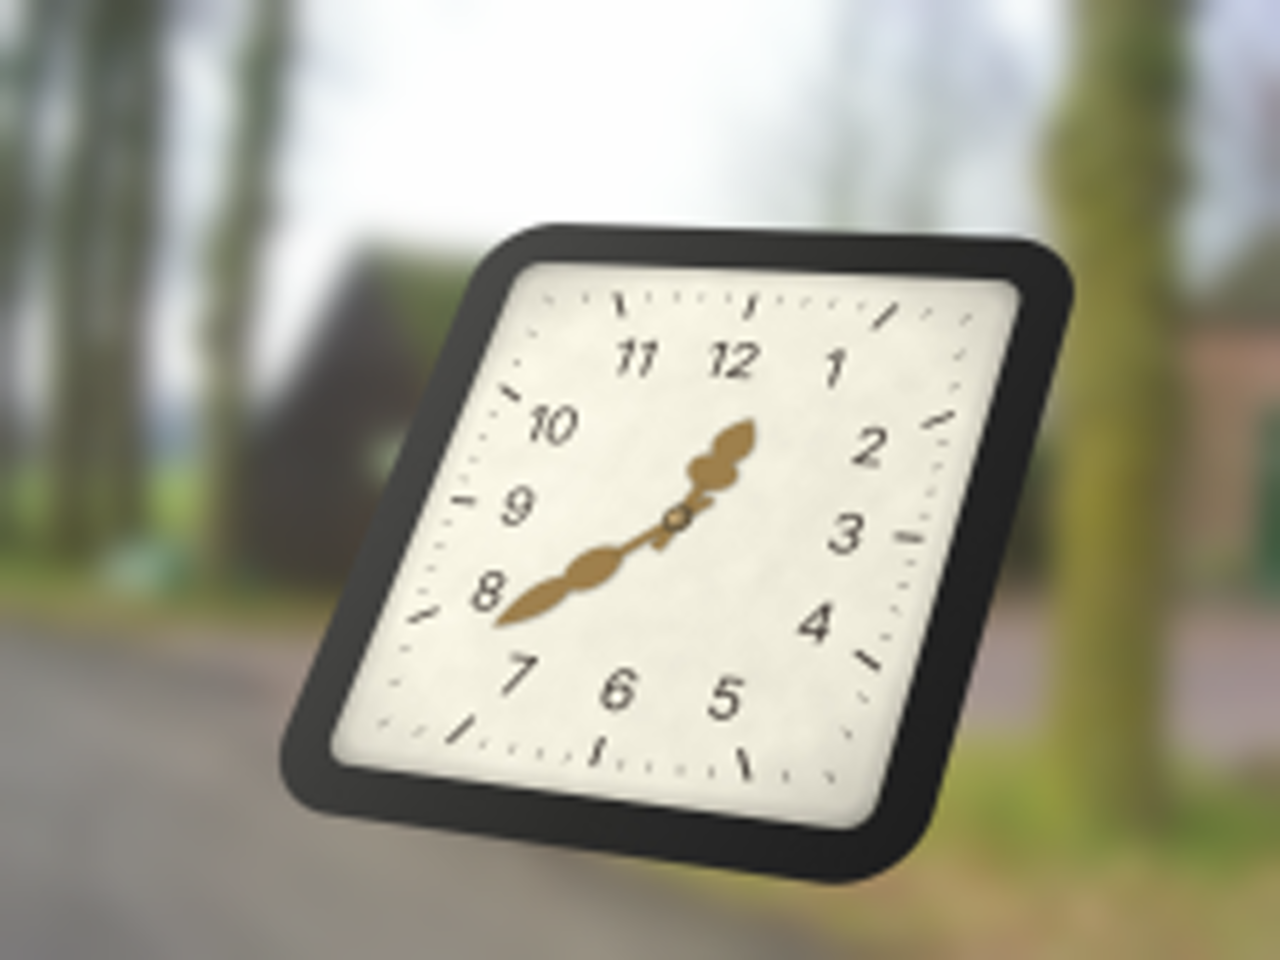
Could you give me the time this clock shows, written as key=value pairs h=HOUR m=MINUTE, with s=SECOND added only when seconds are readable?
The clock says h=12 m=38
